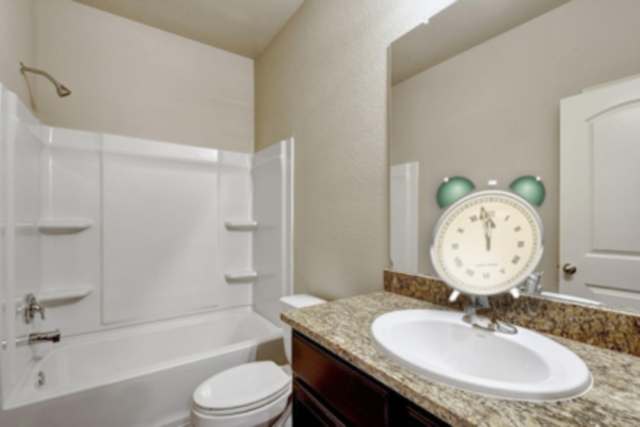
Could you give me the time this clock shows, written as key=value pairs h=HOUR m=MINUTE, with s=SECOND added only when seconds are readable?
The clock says h=11 m=58
